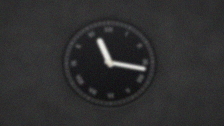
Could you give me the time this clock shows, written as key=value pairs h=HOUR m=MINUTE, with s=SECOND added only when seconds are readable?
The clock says h=11 m=17
